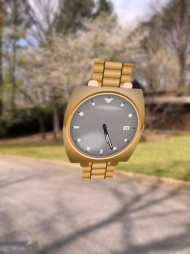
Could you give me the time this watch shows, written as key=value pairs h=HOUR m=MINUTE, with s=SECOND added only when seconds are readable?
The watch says h=5 m=26
